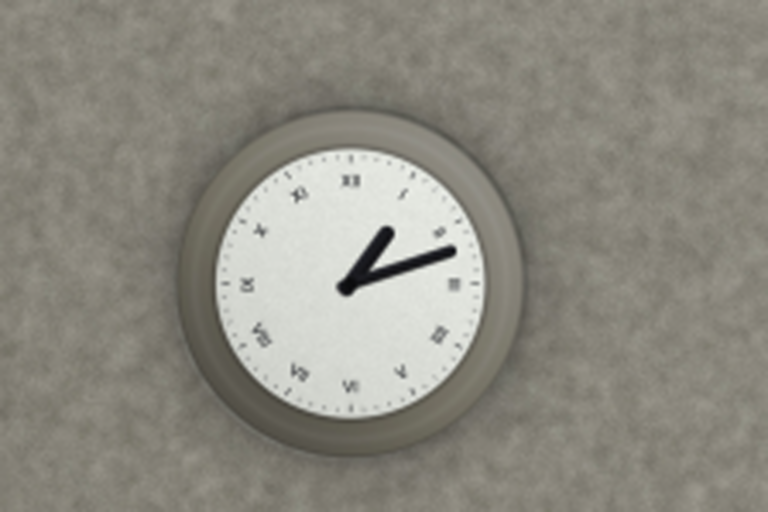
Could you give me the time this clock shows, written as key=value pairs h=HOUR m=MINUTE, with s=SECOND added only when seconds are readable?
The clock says h=1 m=12
